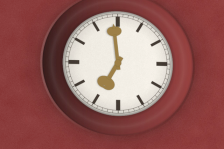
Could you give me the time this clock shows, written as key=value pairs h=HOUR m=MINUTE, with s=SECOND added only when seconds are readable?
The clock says h=6 m=59
